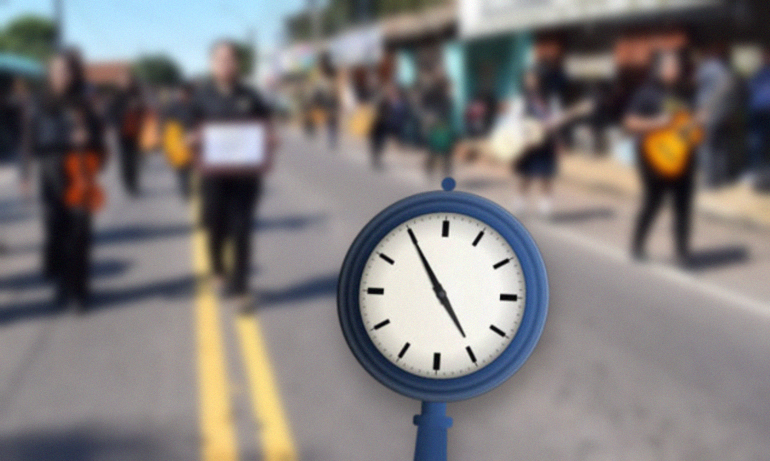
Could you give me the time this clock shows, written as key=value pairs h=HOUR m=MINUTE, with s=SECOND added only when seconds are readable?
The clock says h=4 m=55
